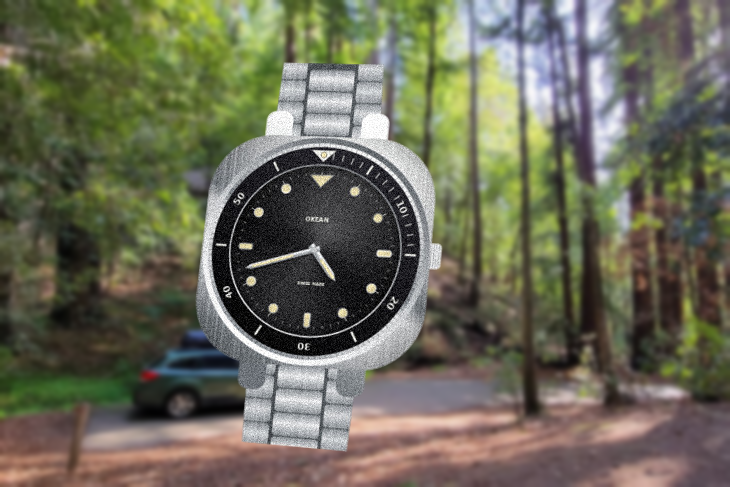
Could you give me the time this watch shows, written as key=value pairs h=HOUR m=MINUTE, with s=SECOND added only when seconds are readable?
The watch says h=4 m=42
